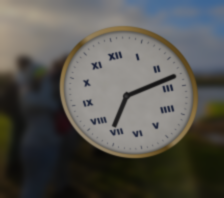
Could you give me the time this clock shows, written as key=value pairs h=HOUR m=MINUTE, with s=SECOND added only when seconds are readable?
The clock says h=7 m=13
